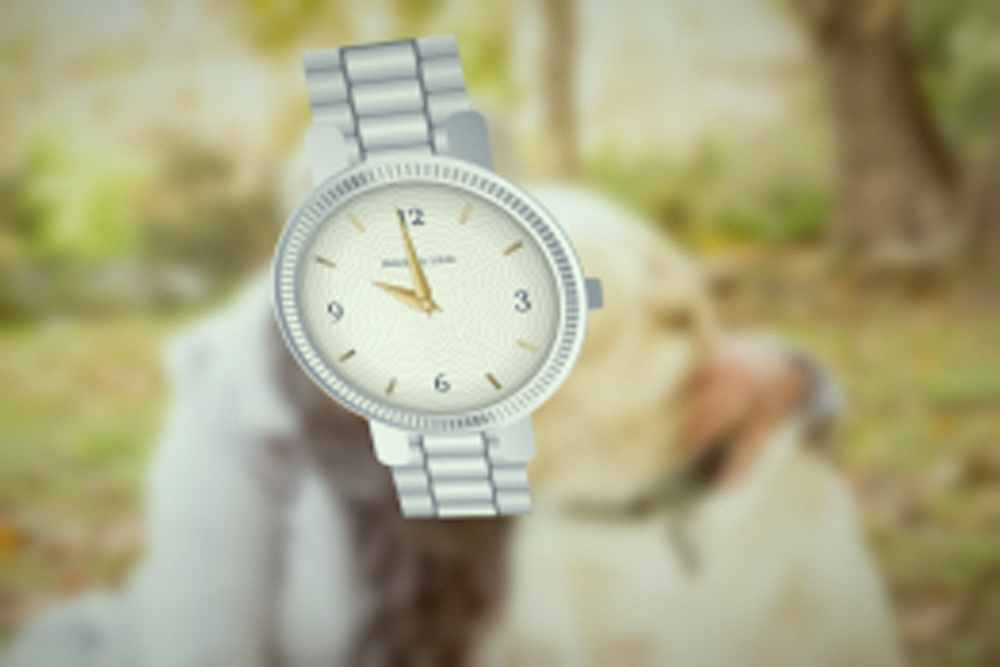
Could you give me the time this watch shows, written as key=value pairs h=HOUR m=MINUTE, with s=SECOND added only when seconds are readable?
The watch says h=9 m=59
